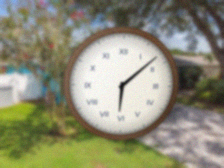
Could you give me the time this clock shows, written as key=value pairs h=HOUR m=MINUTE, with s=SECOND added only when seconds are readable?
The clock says h=6 m=8
